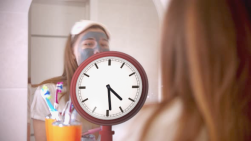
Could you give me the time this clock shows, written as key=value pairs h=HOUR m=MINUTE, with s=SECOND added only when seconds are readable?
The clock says h=4 m=29
